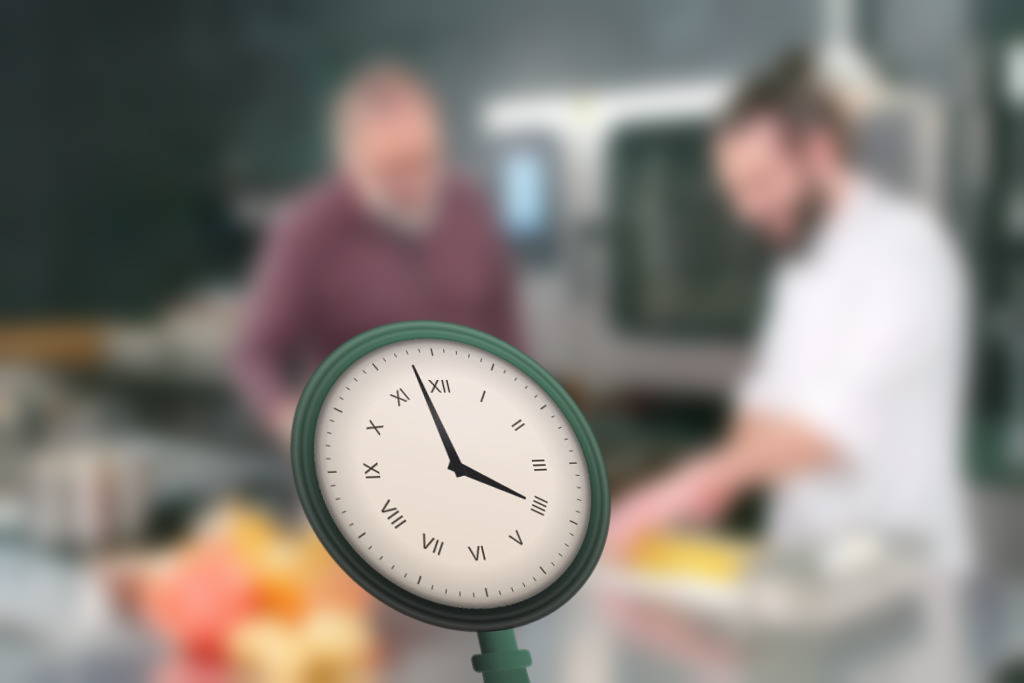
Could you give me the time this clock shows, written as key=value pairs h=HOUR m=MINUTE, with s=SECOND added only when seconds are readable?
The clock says h=3 m=58
